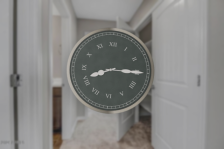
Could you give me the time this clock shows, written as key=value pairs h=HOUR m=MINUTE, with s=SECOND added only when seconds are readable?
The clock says h=8 m=15
